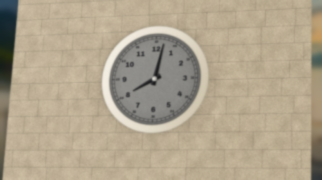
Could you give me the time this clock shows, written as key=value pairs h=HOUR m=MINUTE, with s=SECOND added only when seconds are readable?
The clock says h=8 m=2
